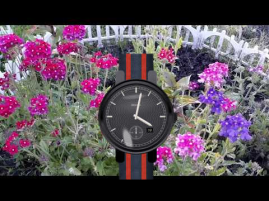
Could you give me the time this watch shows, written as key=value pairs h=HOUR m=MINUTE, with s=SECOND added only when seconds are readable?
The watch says h=4 m=2
